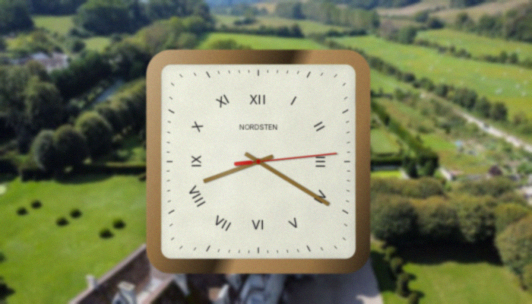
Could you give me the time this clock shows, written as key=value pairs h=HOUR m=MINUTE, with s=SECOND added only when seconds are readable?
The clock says h=8 m=20 s=14
